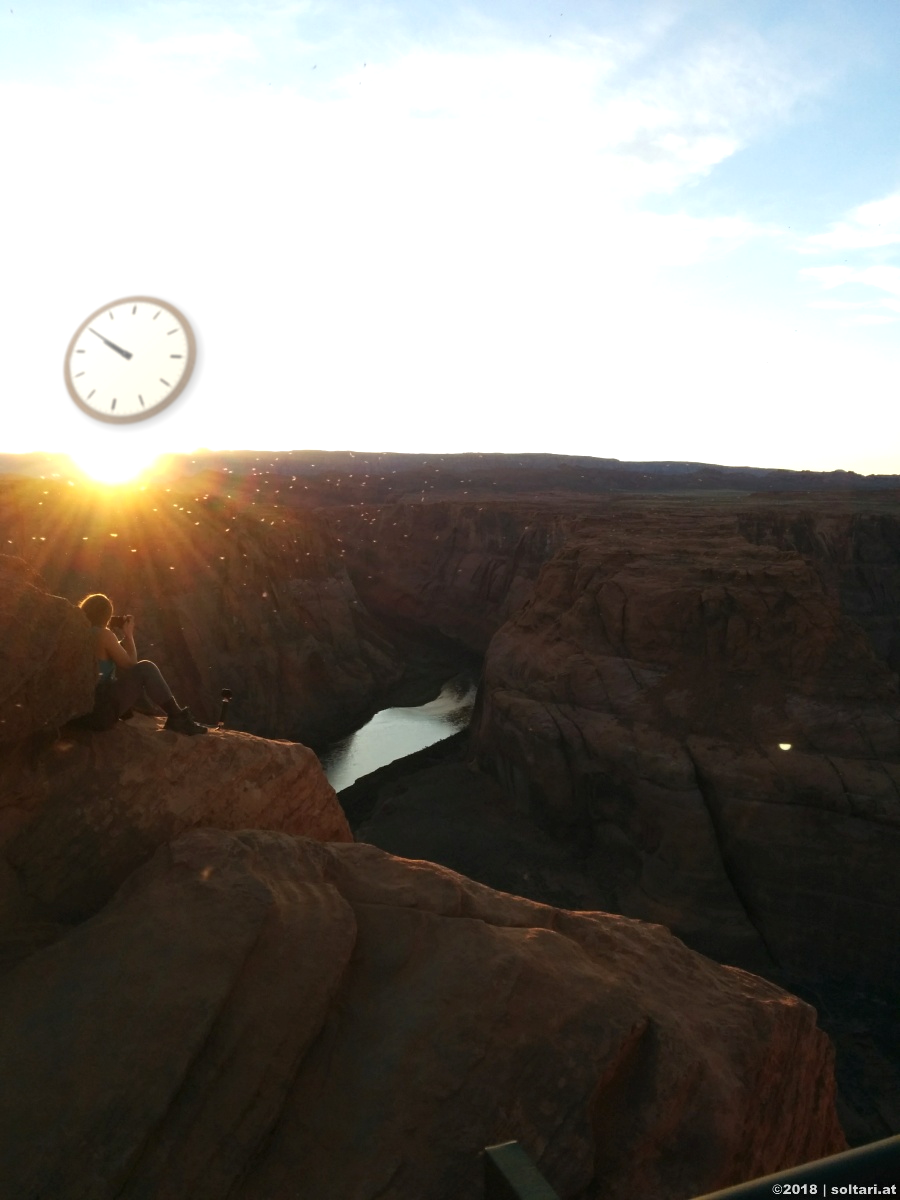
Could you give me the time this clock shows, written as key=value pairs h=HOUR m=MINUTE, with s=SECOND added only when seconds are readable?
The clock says h=9 m=50
